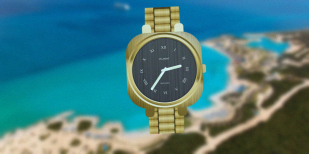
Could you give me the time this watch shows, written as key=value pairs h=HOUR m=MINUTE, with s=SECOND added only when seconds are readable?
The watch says h=2 m=36
